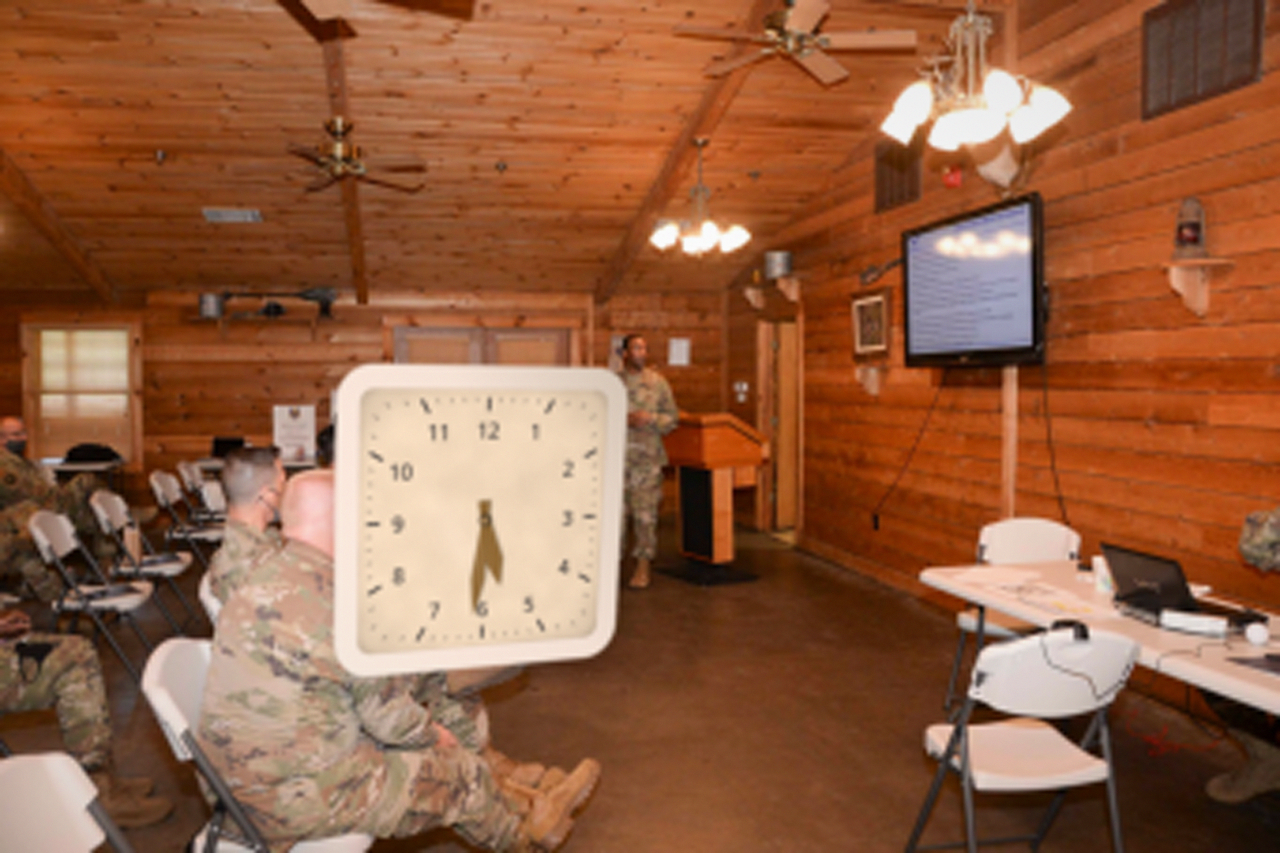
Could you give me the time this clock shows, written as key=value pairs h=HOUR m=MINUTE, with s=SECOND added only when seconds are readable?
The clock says h=5 m=31
